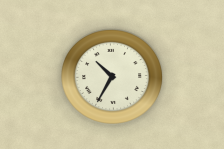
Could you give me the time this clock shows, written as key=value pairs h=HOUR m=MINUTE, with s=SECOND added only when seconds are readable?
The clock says h=10 m=35
